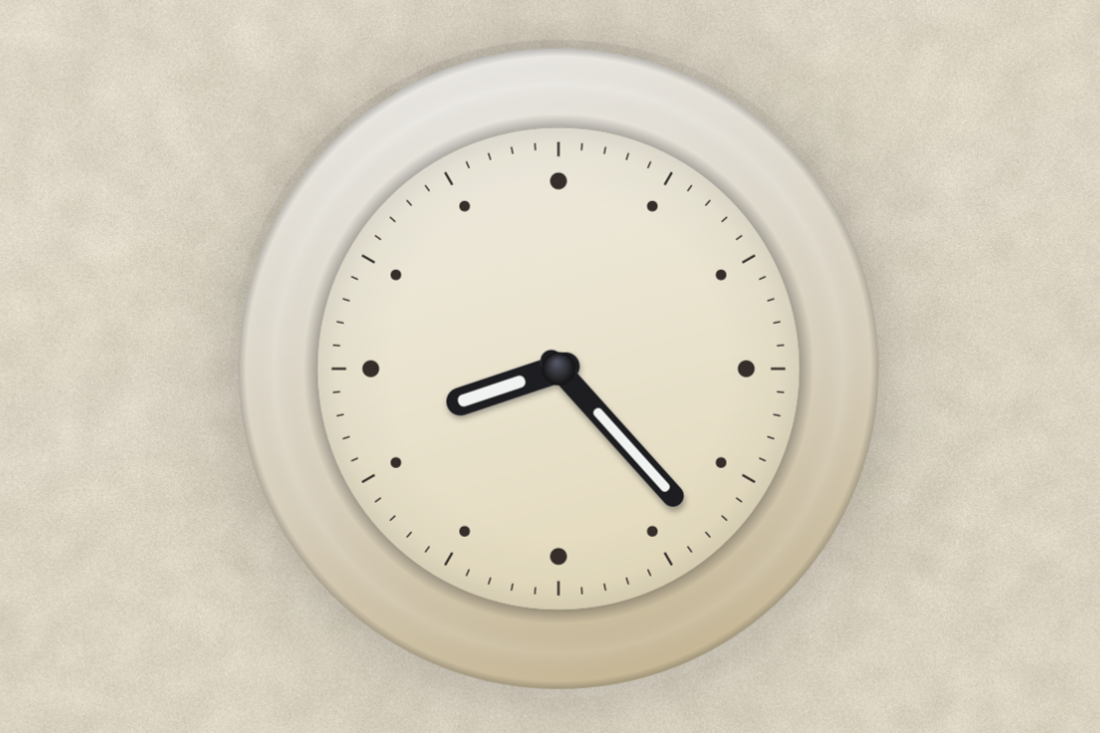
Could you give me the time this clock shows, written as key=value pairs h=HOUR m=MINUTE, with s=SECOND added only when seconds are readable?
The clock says h=8 m=23
